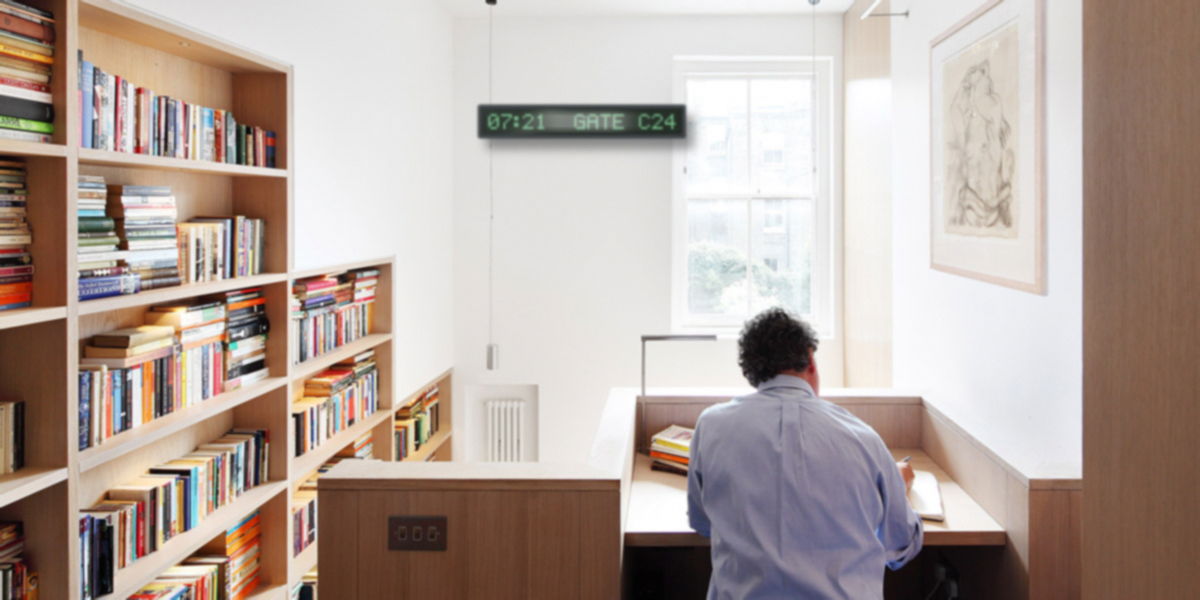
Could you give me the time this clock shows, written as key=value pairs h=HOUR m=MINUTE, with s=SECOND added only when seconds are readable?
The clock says h=7 m=21
